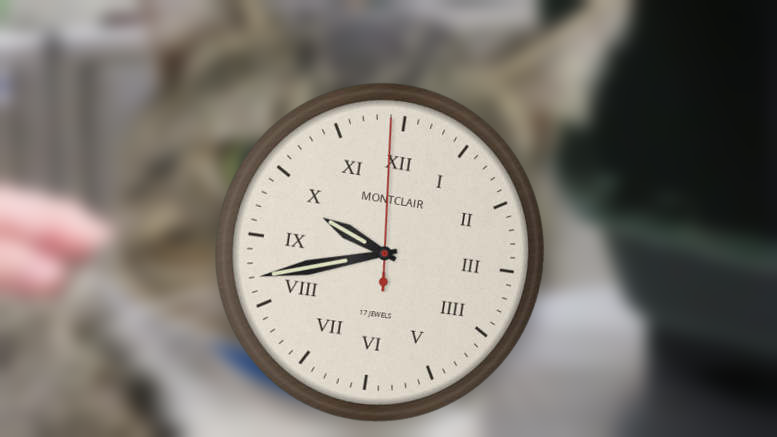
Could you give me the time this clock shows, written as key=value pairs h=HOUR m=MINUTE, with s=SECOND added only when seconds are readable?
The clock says h=9 m=41 s=59
